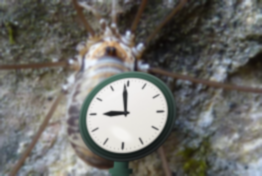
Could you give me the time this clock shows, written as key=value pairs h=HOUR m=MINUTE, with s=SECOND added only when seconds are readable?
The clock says h=8 m=59
